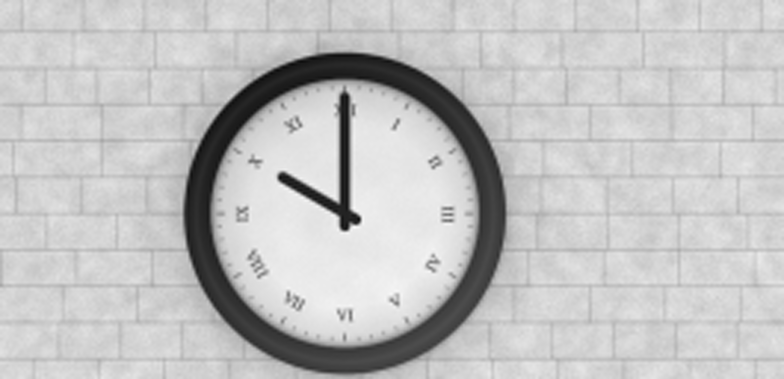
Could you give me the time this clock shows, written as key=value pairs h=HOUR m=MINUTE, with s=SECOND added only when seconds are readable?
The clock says h=10 m=0
